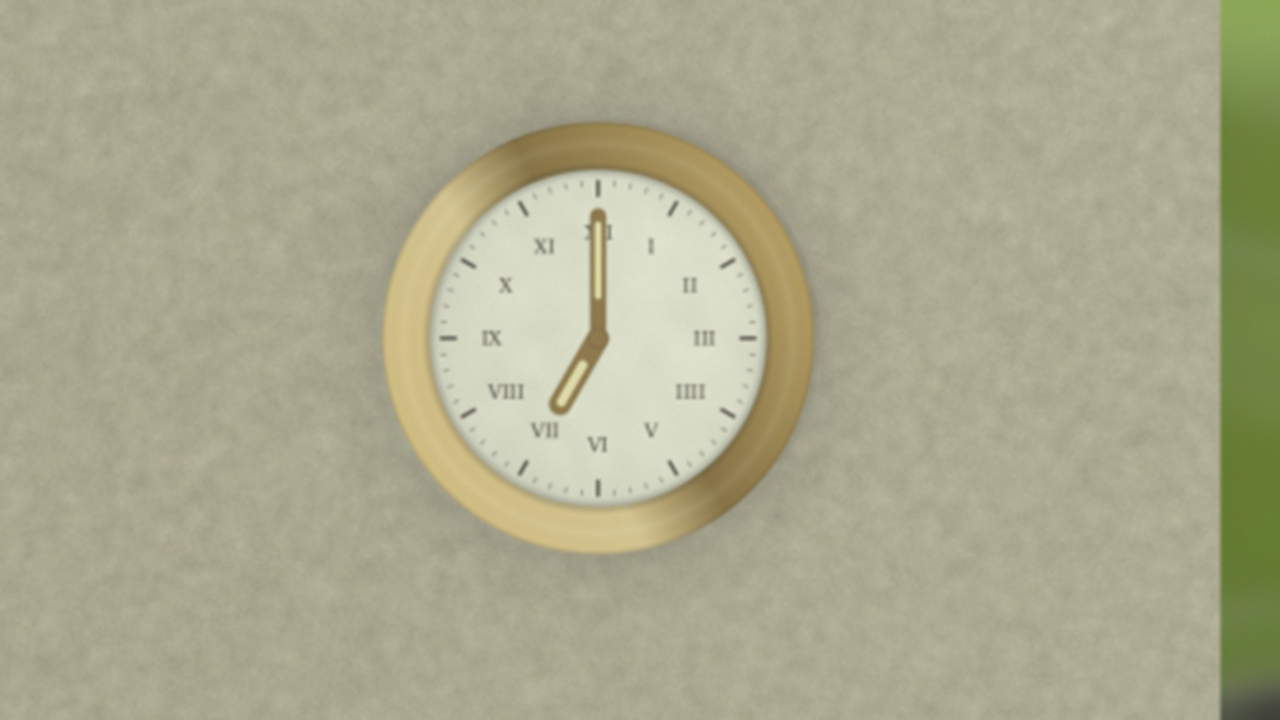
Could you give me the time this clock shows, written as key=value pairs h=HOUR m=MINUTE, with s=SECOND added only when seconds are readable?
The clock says h=7 m=0
